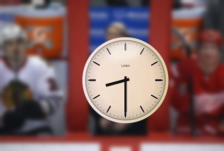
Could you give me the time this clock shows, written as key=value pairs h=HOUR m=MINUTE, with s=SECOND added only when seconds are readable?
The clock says h=8 m=30
